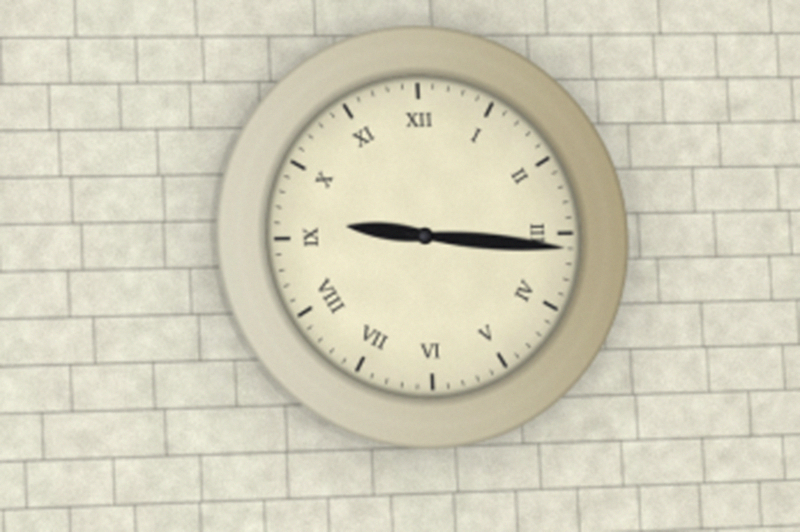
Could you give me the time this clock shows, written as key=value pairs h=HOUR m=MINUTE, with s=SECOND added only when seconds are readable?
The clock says h=9 m=16
